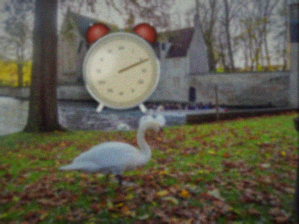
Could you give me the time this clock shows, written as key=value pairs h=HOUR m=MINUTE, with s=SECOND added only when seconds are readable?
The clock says h=2 m=11
